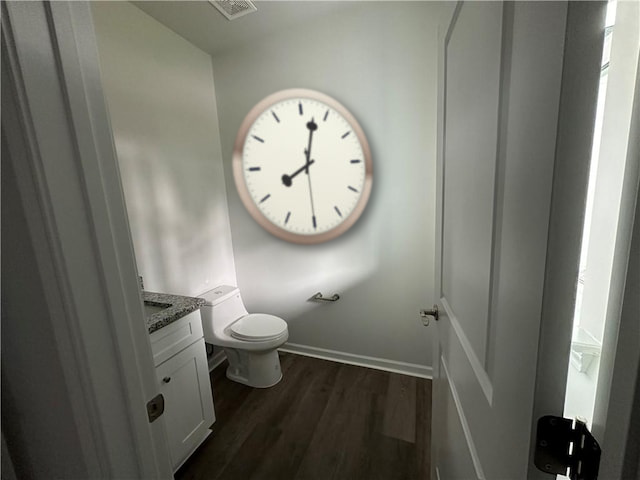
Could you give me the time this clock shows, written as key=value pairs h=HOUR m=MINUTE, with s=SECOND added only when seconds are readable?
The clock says h=8 m=2 s=30
